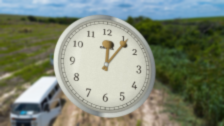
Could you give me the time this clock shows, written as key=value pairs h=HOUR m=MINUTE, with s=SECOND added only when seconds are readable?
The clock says h=12 m=6
